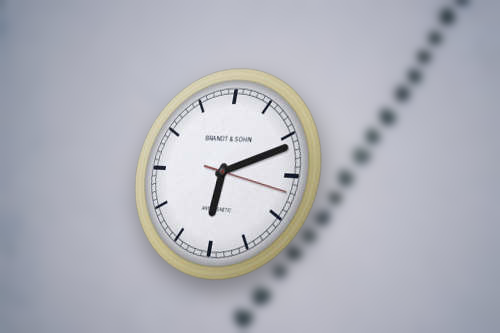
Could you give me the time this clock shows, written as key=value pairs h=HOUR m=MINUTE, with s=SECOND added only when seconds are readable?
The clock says h=6 m=11 s=17
